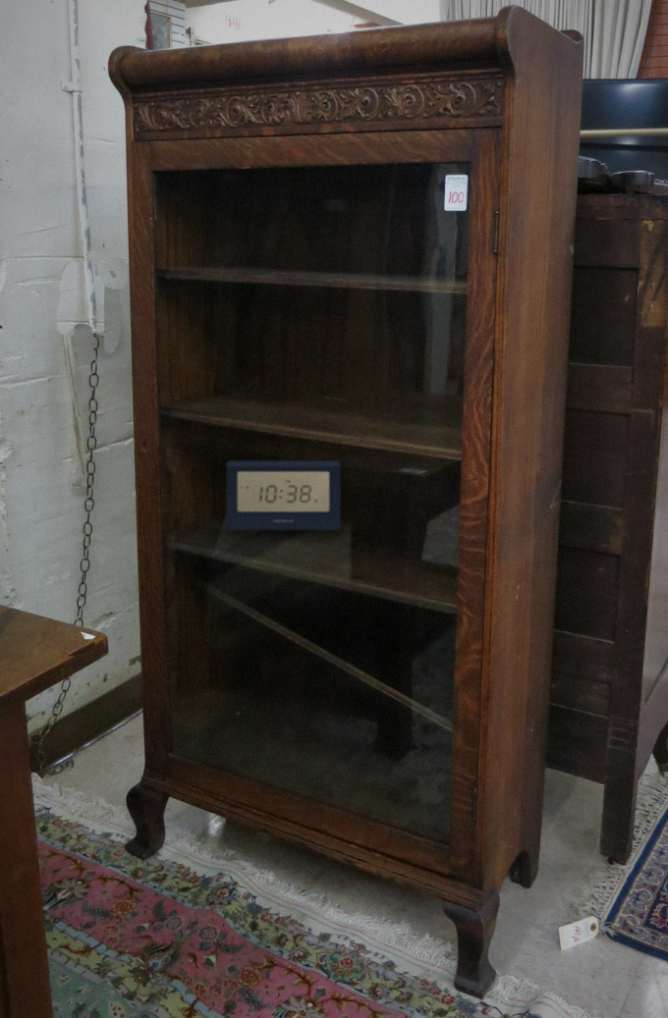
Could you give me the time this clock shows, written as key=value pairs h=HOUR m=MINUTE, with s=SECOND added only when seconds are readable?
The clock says h=10 m=38
